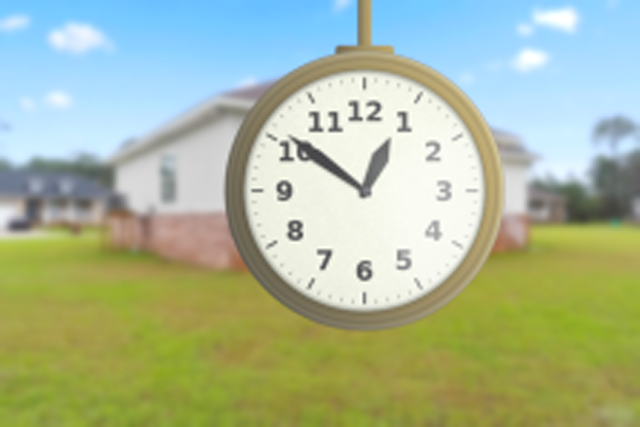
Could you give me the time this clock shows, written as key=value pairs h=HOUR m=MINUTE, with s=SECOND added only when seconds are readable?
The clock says h=12 m=51
